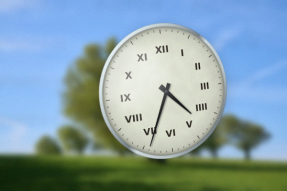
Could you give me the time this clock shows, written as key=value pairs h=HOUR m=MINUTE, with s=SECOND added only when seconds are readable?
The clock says h=4 m=34
